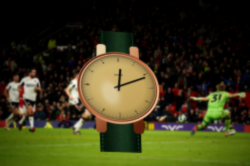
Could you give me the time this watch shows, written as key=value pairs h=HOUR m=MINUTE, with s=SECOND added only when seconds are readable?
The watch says h=12 m=11
